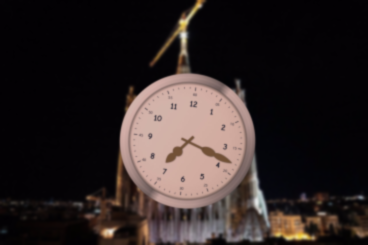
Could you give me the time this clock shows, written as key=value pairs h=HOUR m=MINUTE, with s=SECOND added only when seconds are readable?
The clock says h=7 m=18
